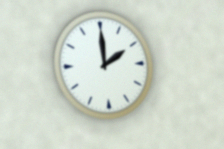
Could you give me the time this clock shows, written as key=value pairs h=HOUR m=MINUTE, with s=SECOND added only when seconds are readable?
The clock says h=2 m=0
